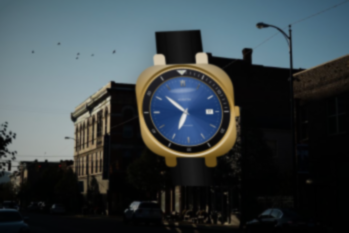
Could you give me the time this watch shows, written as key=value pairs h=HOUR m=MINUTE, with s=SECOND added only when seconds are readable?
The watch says h=6 m=52
